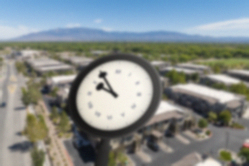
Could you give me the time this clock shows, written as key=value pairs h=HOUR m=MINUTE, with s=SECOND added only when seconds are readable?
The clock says h=9 m=54
